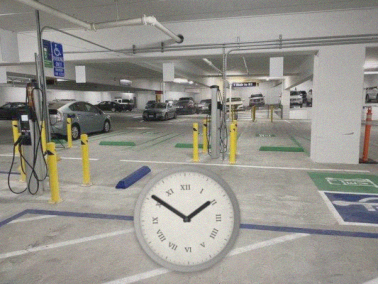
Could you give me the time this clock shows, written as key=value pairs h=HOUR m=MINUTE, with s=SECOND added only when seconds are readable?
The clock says h=1 m=51
